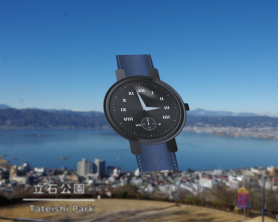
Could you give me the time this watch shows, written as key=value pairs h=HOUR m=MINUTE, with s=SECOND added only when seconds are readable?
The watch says h=2 m=58
